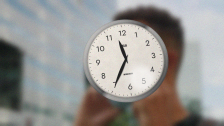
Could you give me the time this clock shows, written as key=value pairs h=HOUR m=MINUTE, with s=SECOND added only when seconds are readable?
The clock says h=11 m=35
